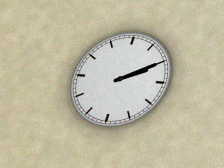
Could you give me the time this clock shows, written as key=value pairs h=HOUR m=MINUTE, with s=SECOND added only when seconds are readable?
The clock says h=2 m=10
